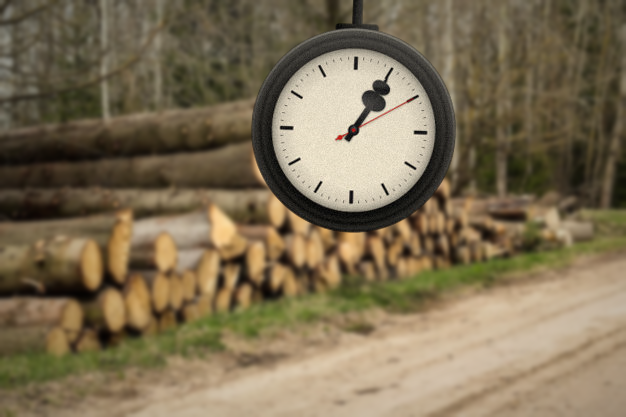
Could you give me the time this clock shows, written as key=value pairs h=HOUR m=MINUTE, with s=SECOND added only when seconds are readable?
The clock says h=1 m=5 s=10
